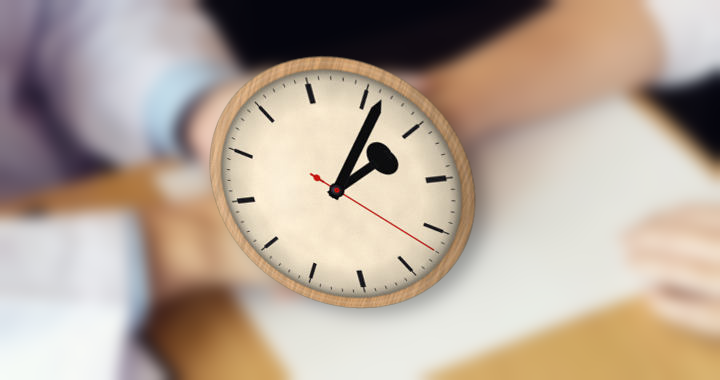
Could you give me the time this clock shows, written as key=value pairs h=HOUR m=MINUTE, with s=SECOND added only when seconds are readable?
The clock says h=2 m=6 s=22
